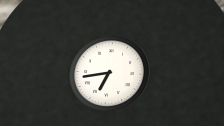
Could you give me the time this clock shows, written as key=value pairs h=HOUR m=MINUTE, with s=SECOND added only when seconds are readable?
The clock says h=6 m=43
